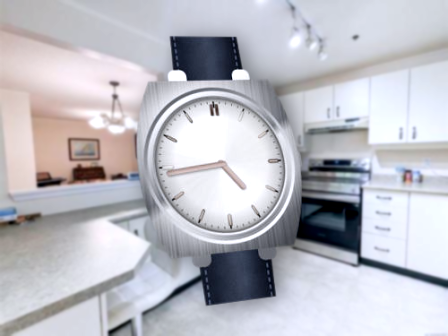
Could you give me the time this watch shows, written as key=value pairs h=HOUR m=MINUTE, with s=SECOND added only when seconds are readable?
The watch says h=4 m=44
